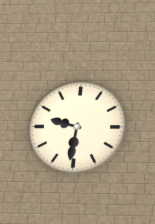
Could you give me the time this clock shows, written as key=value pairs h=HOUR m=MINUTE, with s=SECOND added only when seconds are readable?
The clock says h=9 m=31
